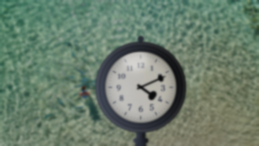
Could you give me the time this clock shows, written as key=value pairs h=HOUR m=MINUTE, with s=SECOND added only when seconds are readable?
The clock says h=4 m=11
